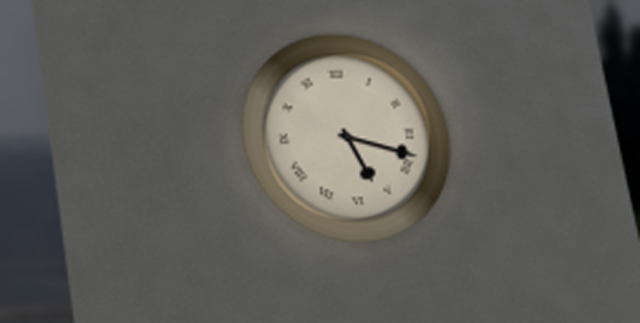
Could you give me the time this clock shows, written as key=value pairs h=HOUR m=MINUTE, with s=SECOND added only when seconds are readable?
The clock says h=5 m=18
